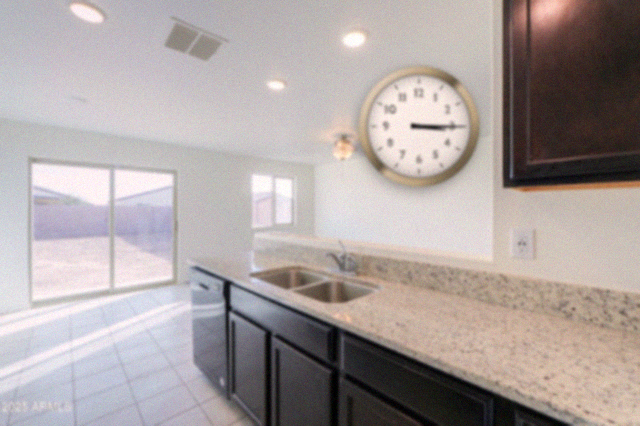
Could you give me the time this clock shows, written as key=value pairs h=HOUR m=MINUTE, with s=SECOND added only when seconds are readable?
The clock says h=3 m=15
